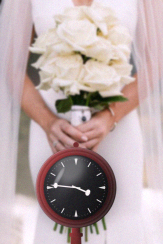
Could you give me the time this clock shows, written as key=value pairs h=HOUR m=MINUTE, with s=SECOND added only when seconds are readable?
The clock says h=3 m=46
